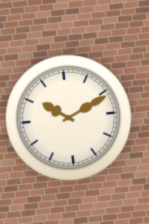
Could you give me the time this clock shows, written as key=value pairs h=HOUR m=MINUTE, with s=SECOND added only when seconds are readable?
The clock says h=10 m=11
